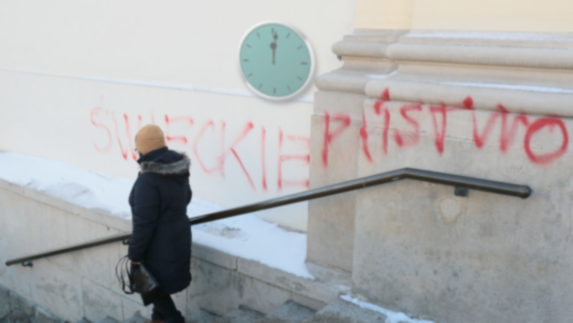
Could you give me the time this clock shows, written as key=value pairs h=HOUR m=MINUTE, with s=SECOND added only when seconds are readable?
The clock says h=12 m=1
